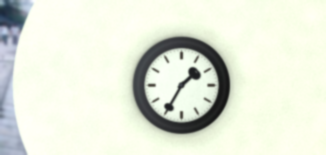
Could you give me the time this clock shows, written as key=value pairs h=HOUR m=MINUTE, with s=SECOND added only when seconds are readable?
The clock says h=1 m=35
